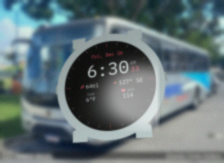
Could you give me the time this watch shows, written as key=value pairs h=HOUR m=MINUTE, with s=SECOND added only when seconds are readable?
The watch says h=6 m=30
